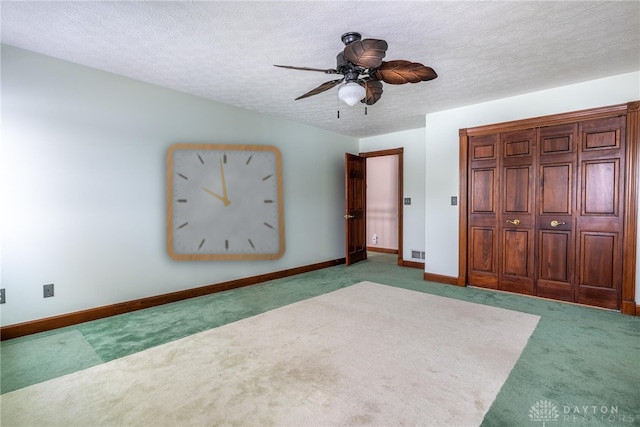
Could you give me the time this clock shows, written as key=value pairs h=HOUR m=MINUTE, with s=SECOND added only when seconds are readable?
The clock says h=9 m=59
